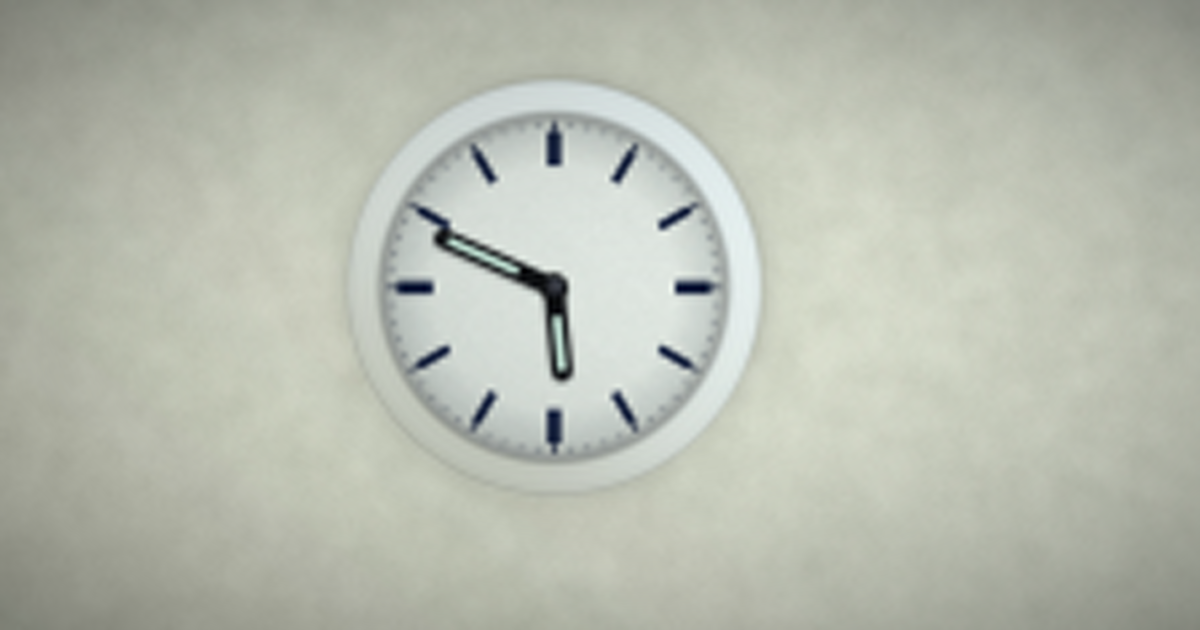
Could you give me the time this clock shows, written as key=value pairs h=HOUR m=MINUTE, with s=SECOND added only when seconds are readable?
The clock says h=5 m=49
